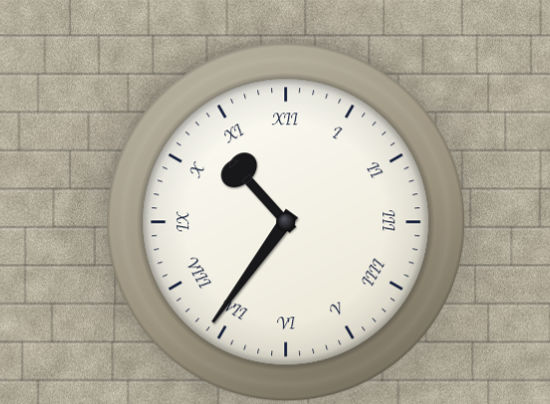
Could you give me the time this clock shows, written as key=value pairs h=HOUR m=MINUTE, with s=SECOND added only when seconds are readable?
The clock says h=10 m=36
